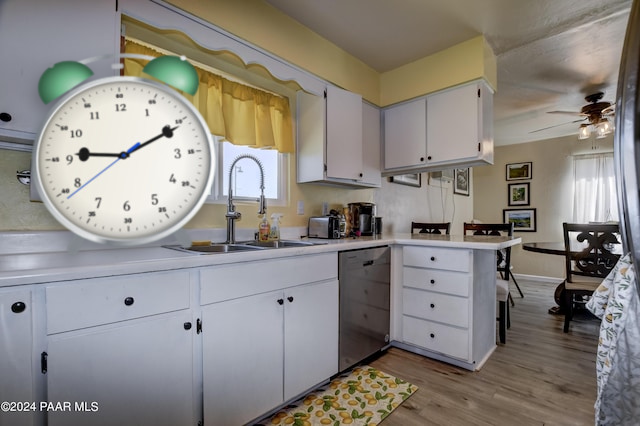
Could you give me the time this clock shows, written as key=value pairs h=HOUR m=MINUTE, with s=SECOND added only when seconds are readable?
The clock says h=9 m=10 s=39
